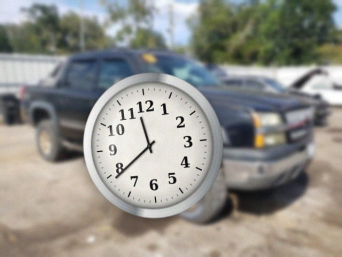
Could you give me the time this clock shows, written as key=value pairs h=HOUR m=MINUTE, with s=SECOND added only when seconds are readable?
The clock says h=11 m=39
